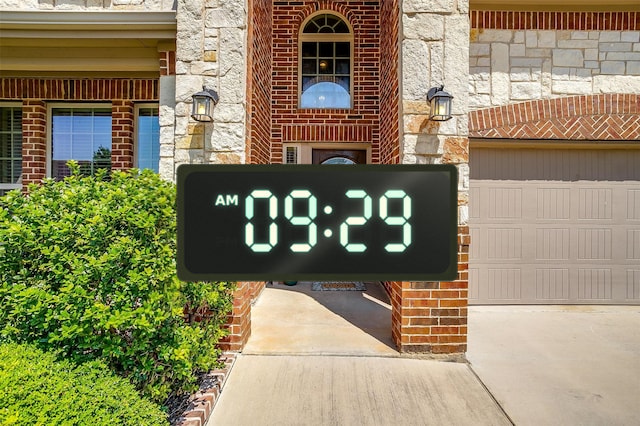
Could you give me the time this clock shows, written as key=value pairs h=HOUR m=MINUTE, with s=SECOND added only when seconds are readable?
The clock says h=9 m=29
